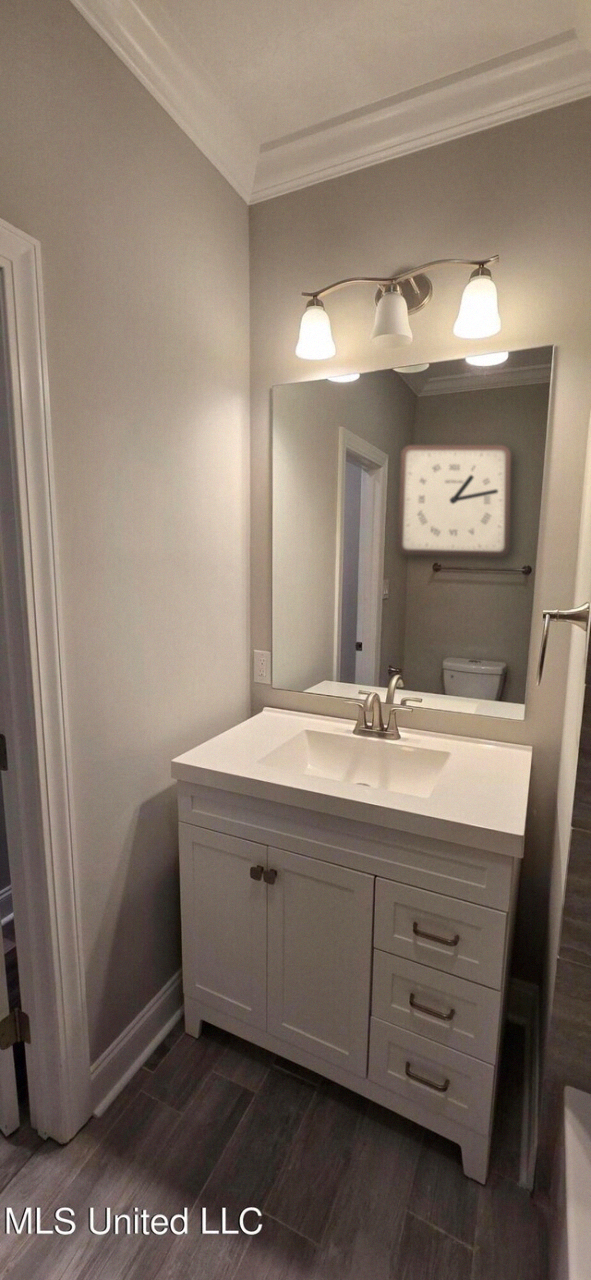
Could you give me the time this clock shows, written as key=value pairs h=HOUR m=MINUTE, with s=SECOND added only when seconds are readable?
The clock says h=1 m=13
